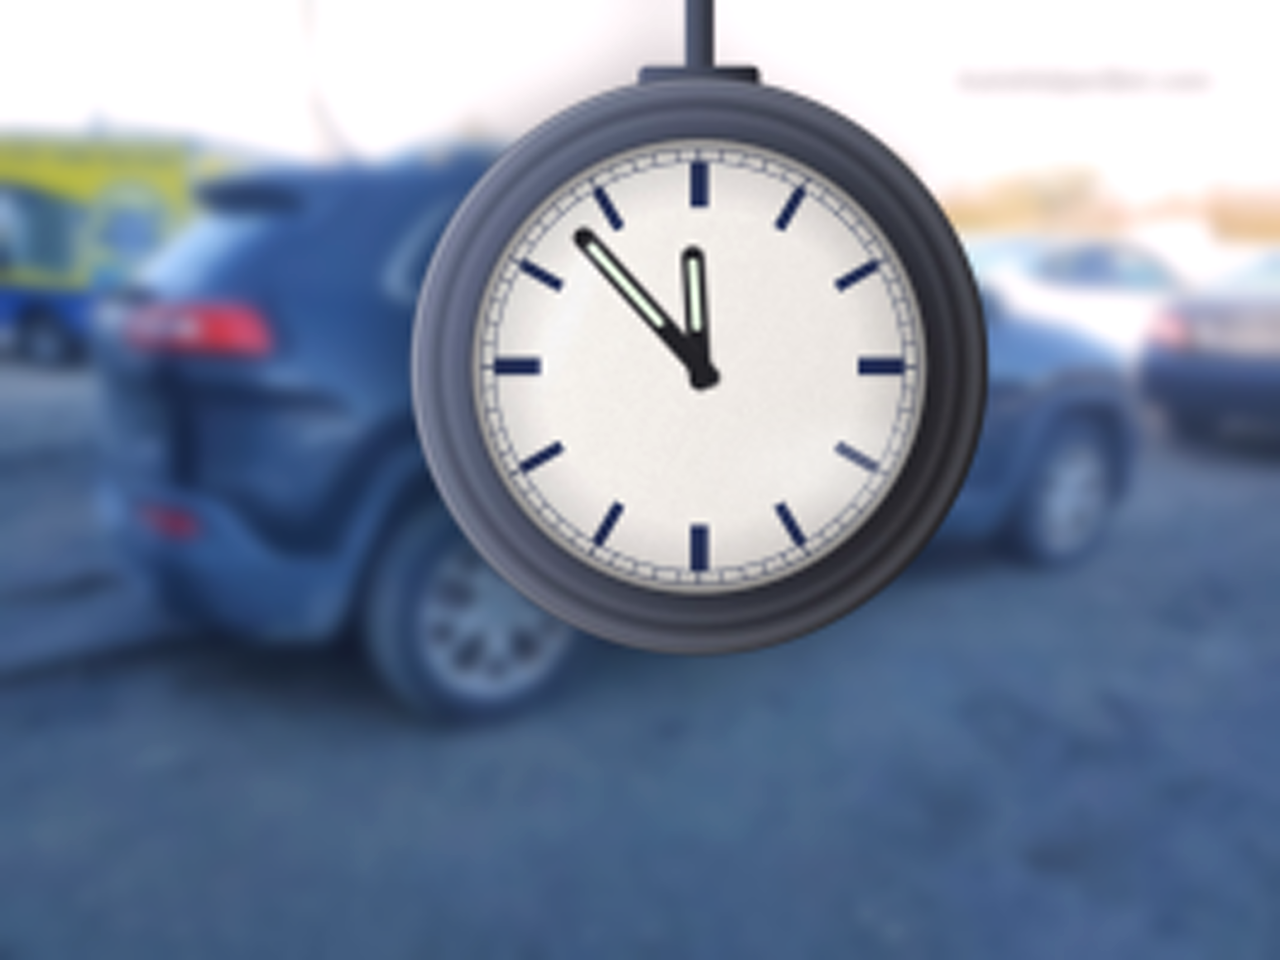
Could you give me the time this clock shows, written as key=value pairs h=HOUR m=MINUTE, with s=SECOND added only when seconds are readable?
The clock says h=11 m=53
